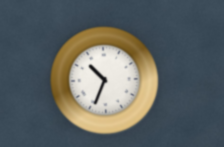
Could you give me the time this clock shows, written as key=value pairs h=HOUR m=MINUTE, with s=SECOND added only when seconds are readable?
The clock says h=10 m=34
